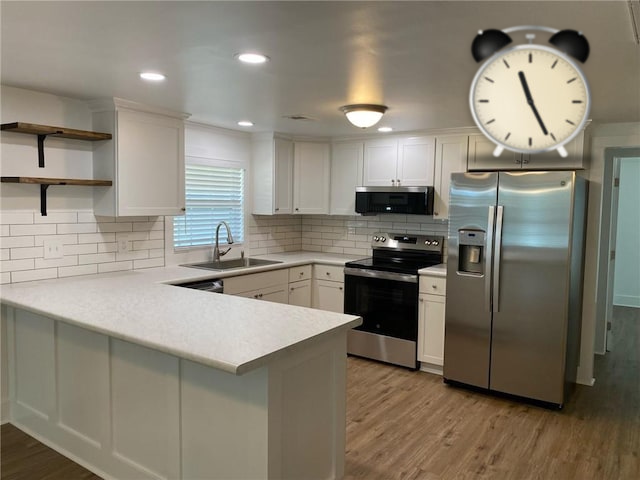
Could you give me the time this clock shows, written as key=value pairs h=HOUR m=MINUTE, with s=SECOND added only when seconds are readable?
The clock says h=11 m=26
